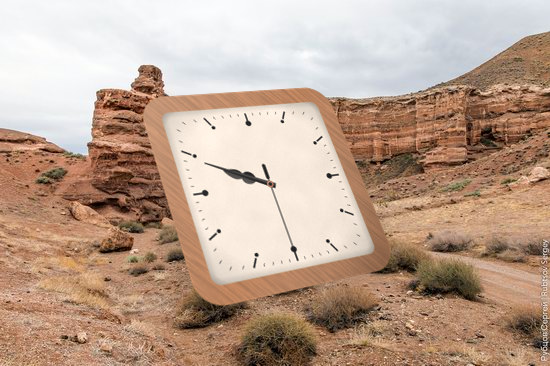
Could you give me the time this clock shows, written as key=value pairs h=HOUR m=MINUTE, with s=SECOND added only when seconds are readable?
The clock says h=9 m=49 s=30
